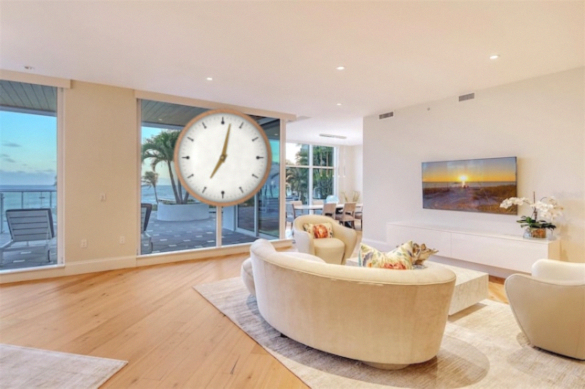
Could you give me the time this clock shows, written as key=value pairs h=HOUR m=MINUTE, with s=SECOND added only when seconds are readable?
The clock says h=7 m=2
